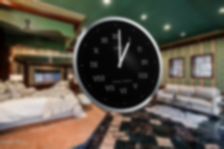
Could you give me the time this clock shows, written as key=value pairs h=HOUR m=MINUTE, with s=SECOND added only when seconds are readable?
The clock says h=1 m=1
